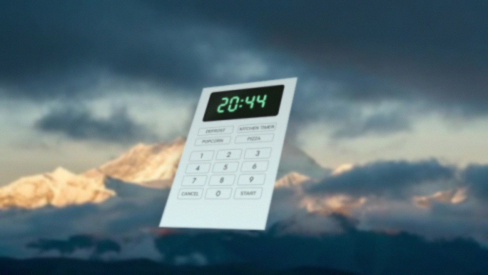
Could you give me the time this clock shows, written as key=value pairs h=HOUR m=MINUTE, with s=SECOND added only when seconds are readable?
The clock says h=20 m=44
